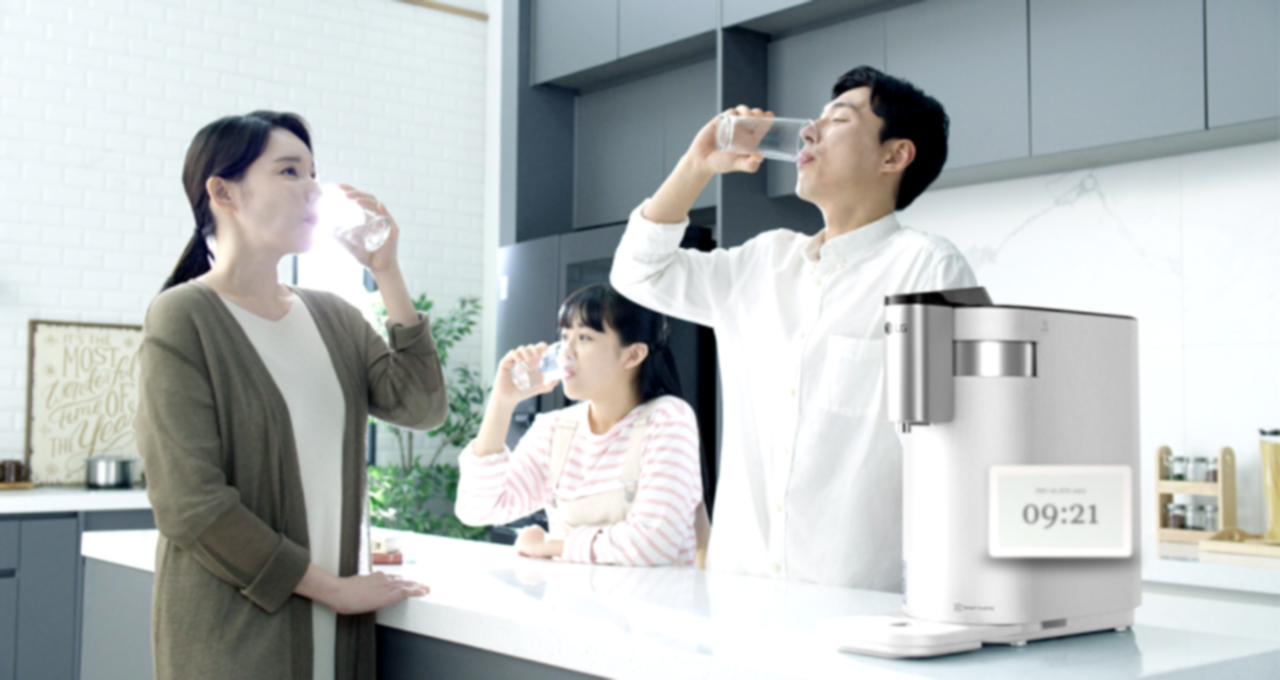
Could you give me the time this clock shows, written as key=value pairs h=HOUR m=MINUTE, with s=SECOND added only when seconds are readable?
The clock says h=9 m=21
